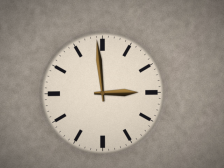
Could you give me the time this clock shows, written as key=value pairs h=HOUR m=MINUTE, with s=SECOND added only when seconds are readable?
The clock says h=2 m=59
